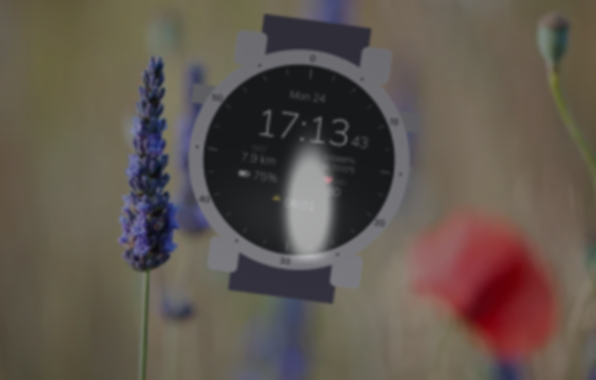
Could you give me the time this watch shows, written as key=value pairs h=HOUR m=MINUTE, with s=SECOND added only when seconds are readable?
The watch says h=17 m=13
